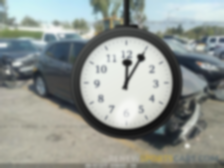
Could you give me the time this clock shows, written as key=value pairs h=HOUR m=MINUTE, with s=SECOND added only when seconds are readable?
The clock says h=12 m=5
